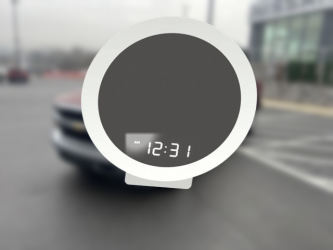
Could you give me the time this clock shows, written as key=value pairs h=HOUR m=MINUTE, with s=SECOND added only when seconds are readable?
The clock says h=12 m=31
